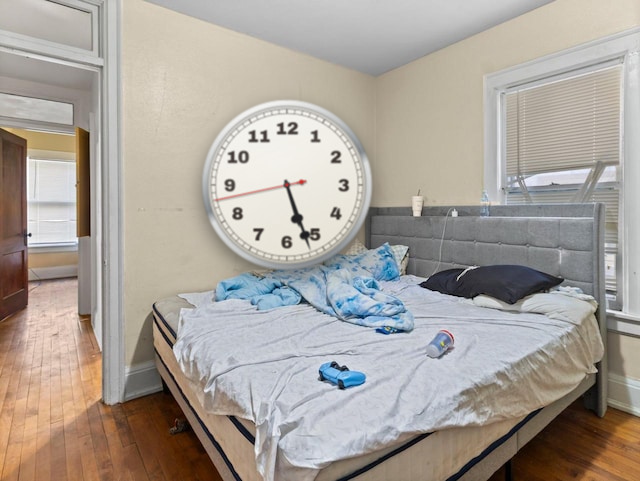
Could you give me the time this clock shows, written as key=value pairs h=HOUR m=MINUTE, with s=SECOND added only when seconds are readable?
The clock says h=5 m=26 s=43
